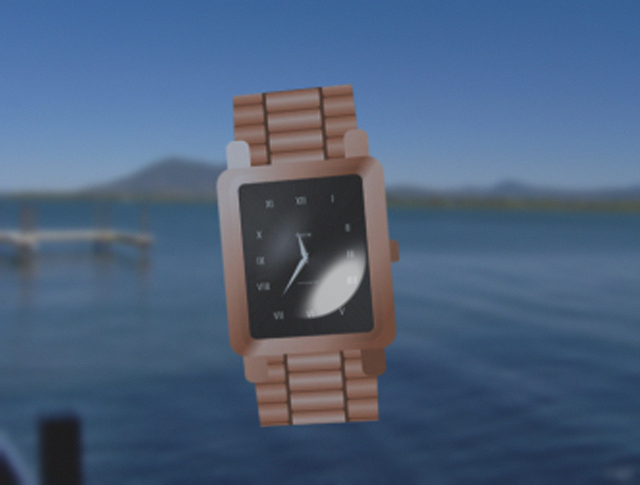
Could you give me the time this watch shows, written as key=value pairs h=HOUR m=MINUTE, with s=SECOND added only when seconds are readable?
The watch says h=11 m=36
